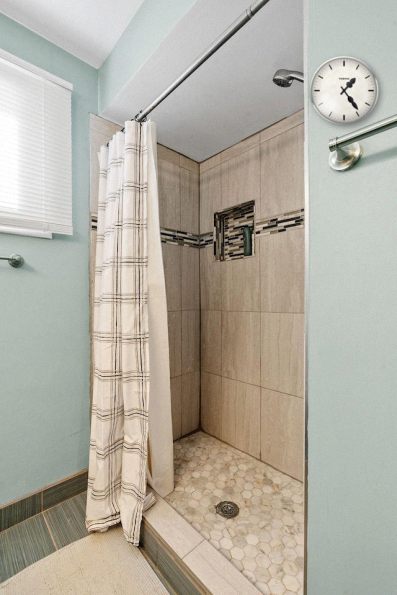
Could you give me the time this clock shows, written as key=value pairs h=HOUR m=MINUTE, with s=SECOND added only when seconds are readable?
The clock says h=1 m=24
